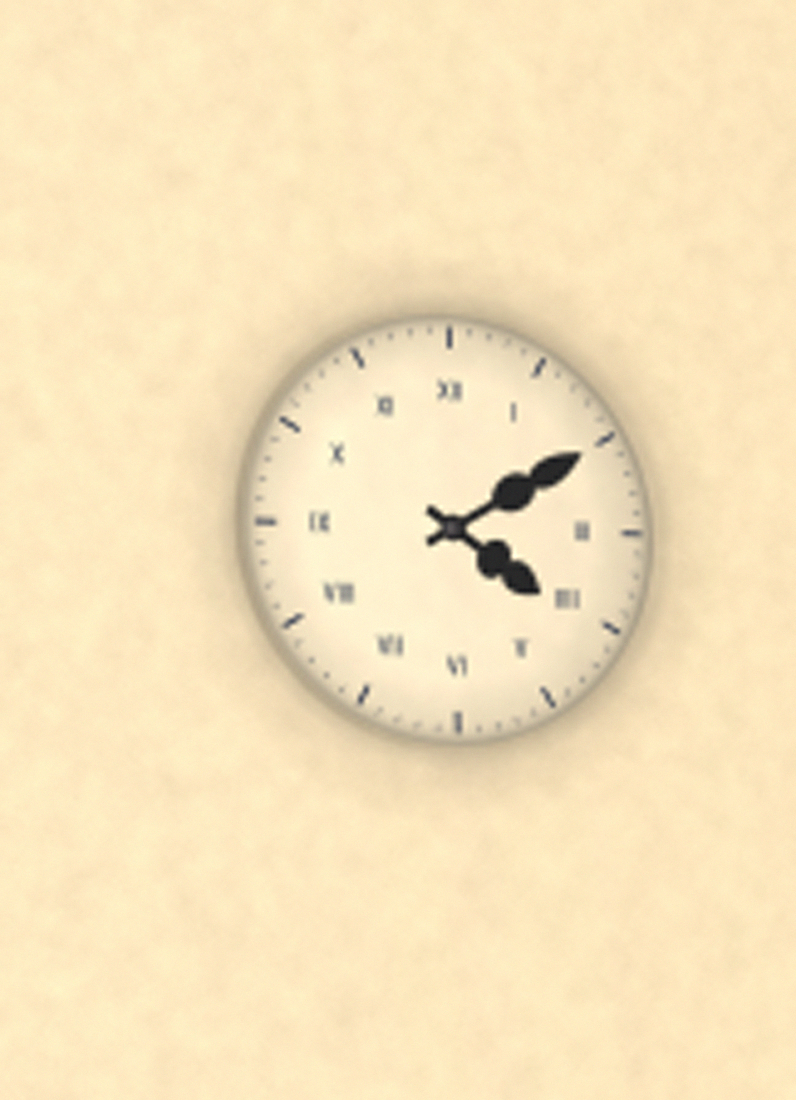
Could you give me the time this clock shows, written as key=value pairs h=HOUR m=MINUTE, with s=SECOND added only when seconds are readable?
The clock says h=4 m=10
